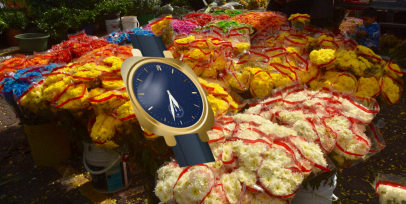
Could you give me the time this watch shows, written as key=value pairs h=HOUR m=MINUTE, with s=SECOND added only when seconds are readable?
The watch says h=5 m=32
